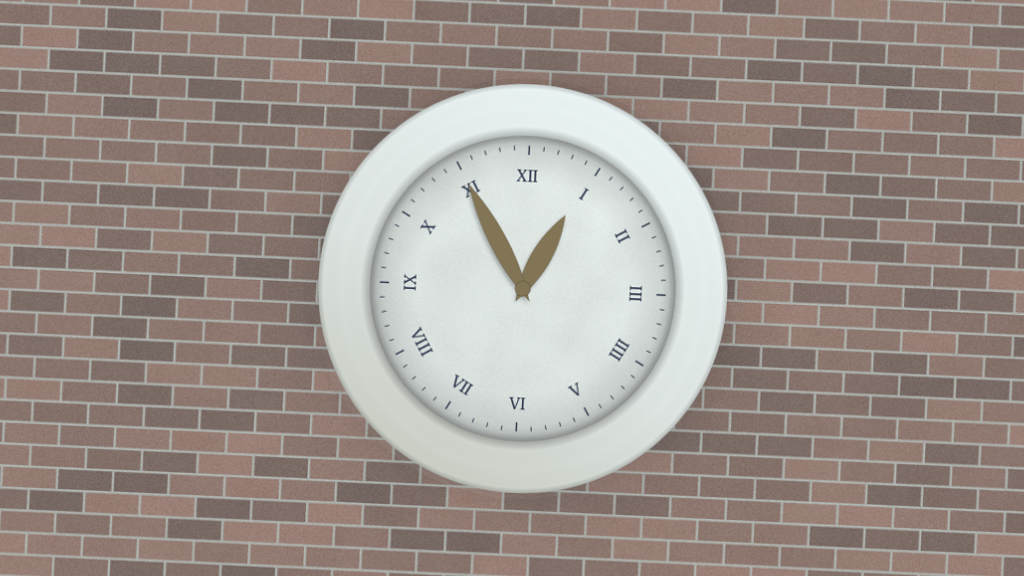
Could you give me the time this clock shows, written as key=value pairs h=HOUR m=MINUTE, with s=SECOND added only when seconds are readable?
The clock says h=12 m=55
